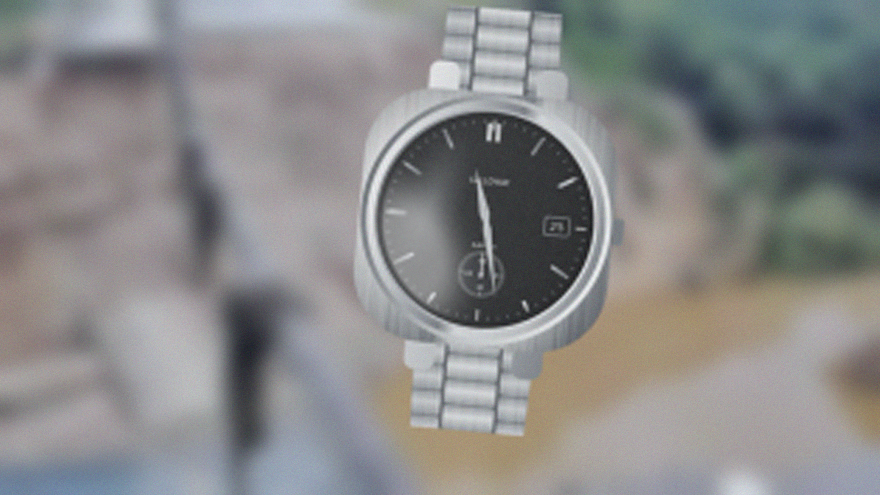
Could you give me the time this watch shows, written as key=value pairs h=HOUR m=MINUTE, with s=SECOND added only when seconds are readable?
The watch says h=11 m=28
